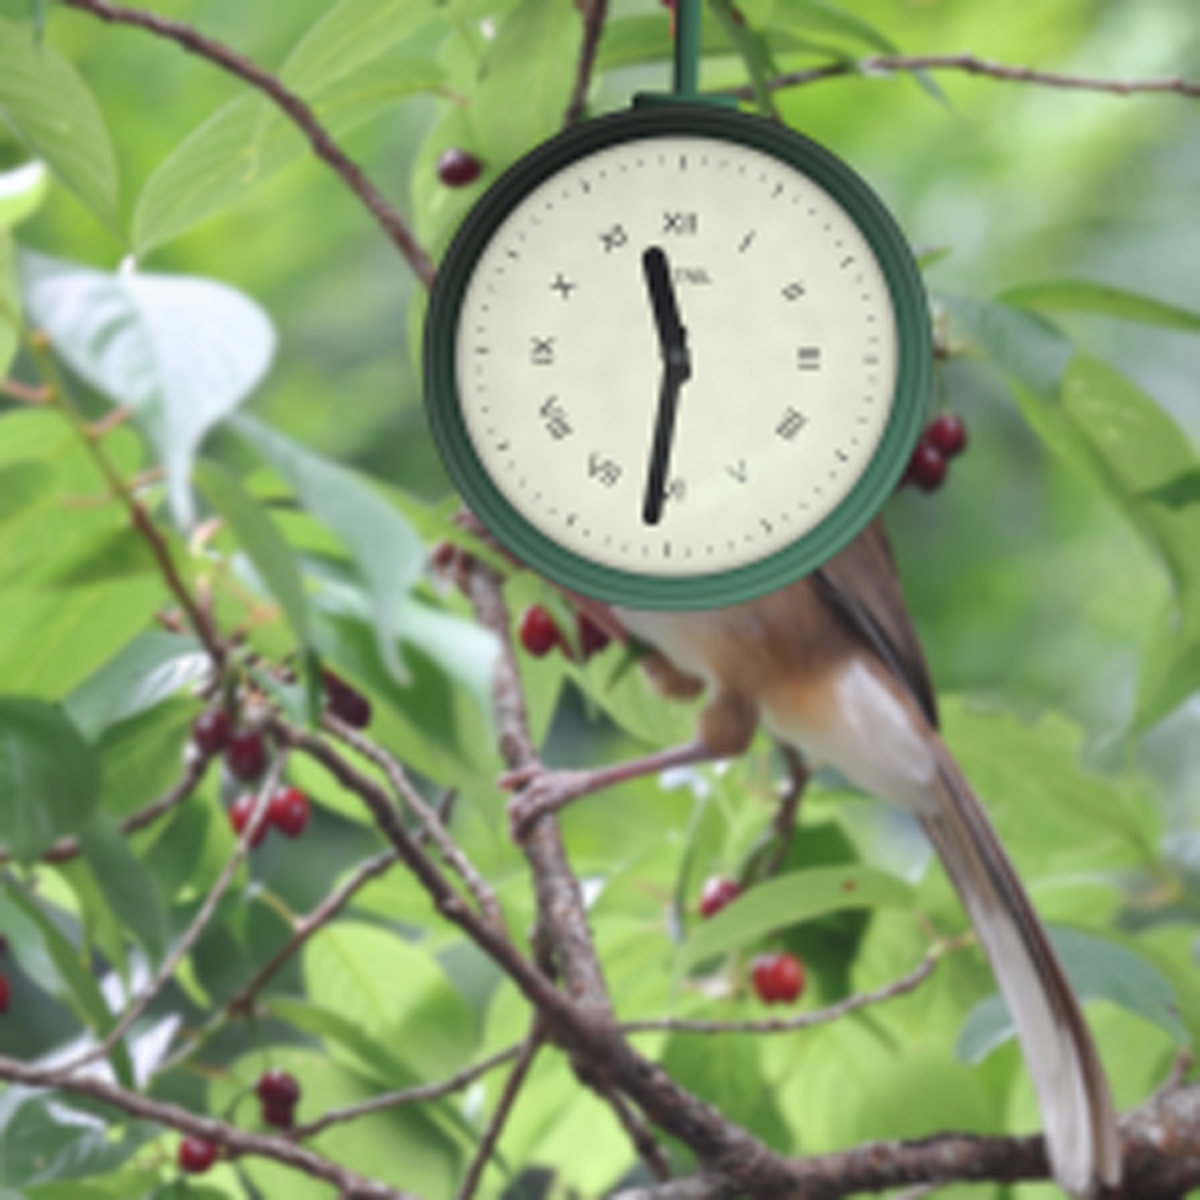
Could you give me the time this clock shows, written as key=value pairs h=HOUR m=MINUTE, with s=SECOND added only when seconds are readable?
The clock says h=11 m=31
